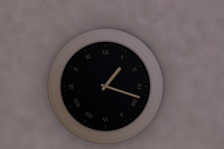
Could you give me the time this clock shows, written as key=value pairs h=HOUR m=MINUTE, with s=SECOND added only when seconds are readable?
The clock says h=1 m=18
